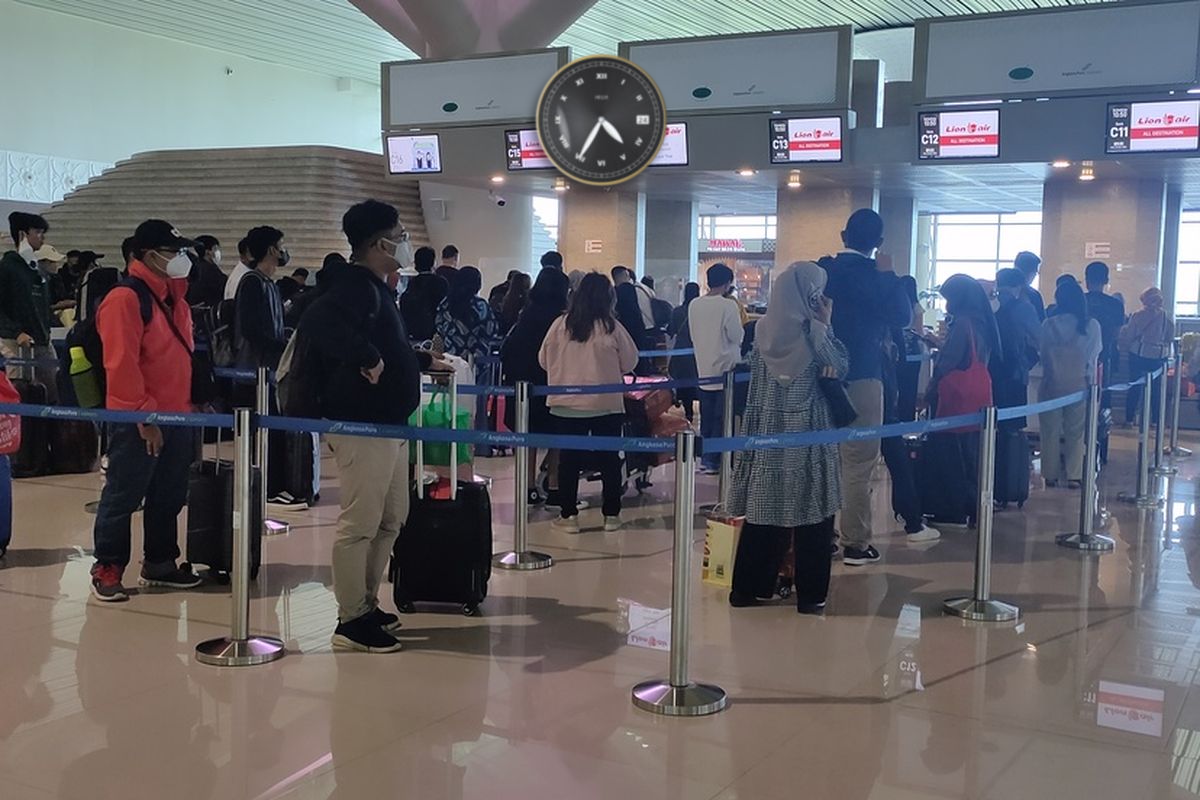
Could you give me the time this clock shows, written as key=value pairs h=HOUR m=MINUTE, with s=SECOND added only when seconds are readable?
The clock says h=4 m=35
